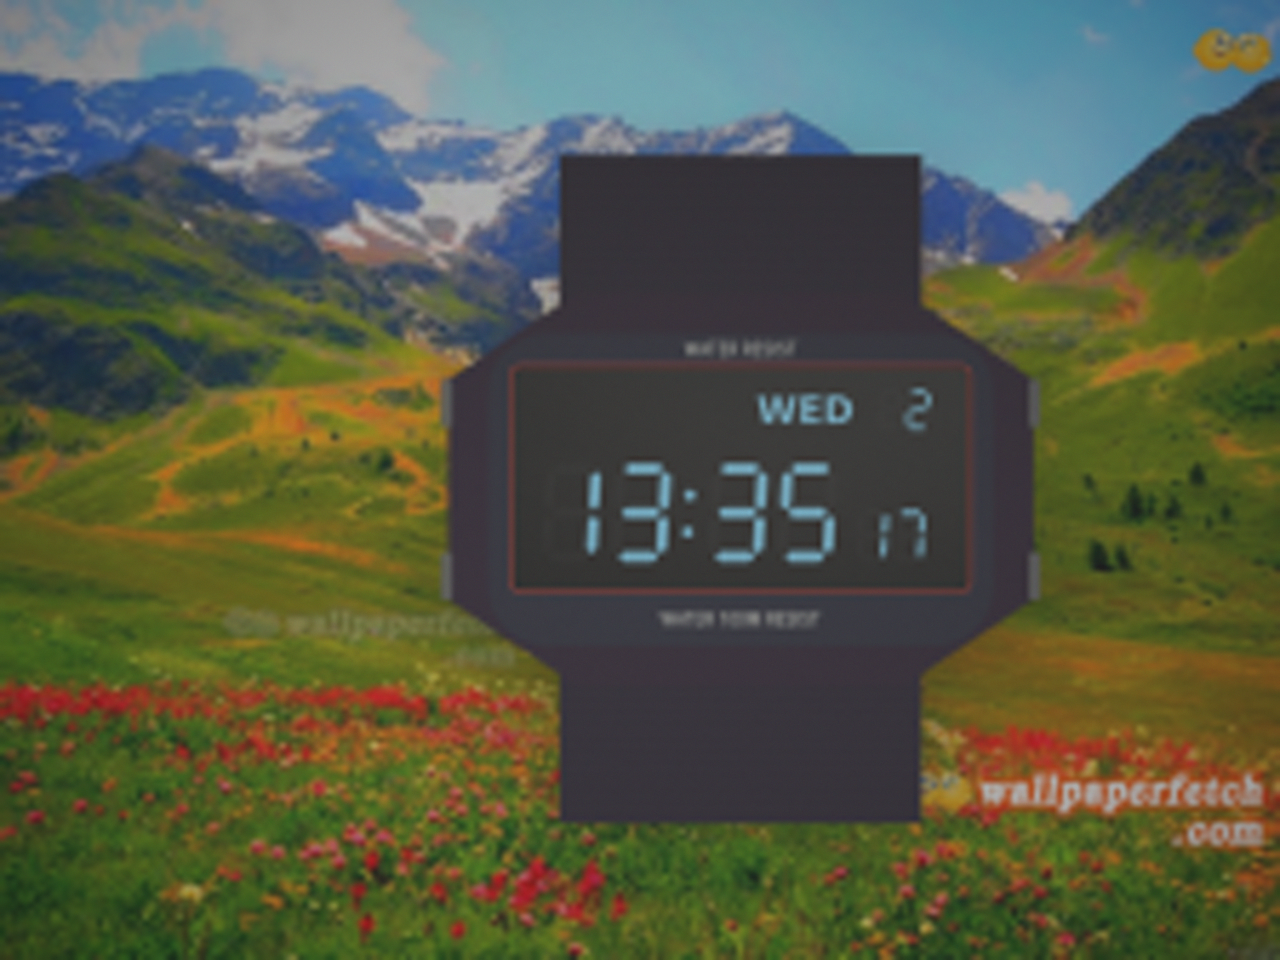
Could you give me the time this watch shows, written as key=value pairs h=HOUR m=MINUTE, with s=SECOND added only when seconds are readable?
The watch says h=13 m=35 s=17
